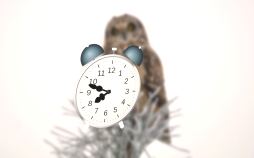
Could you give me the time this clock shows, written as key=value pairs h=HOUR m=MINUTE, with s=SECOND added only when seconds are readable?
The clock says h=7 m=48
